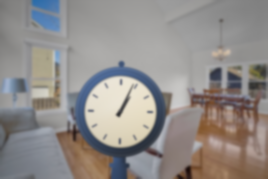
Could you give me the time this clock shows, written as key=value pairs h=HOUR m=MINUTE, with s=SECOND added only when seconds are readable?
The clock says h=1 m=4
